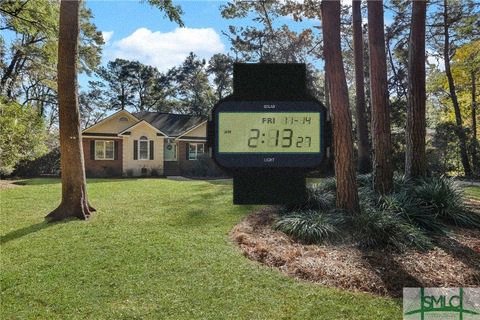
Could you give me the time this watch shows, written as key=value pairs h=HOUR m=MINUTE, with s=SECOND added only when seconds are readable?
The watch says h=2 m=13 s=27
